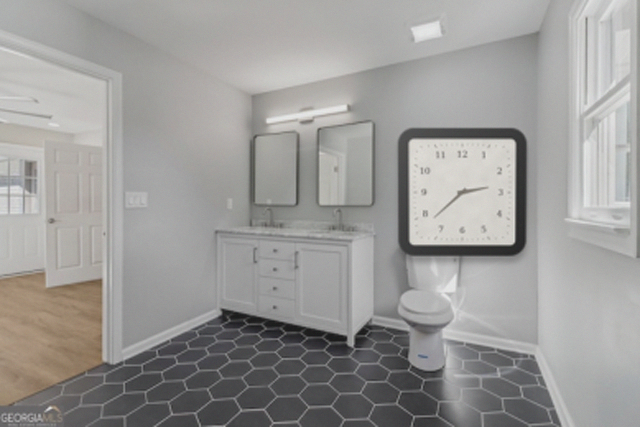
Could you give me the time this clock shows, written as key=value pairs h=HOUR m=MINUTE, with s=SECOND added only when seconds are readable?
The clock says h=2 m=38
